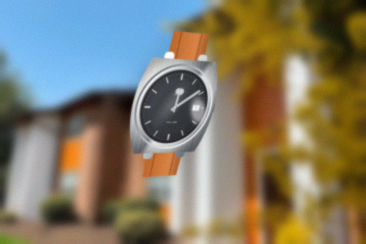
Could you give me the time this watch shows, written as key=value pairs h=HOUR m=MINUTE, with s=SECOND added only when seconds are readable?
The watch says h=12 m=9
